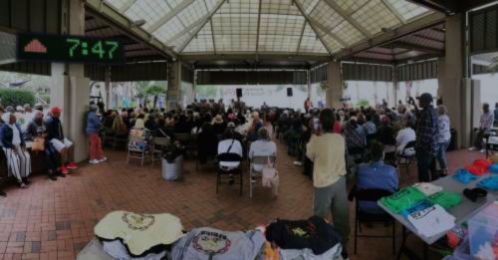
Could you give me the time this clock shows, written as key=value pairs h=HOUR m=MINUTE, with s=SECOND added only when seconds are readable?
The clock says h=7 m=47
